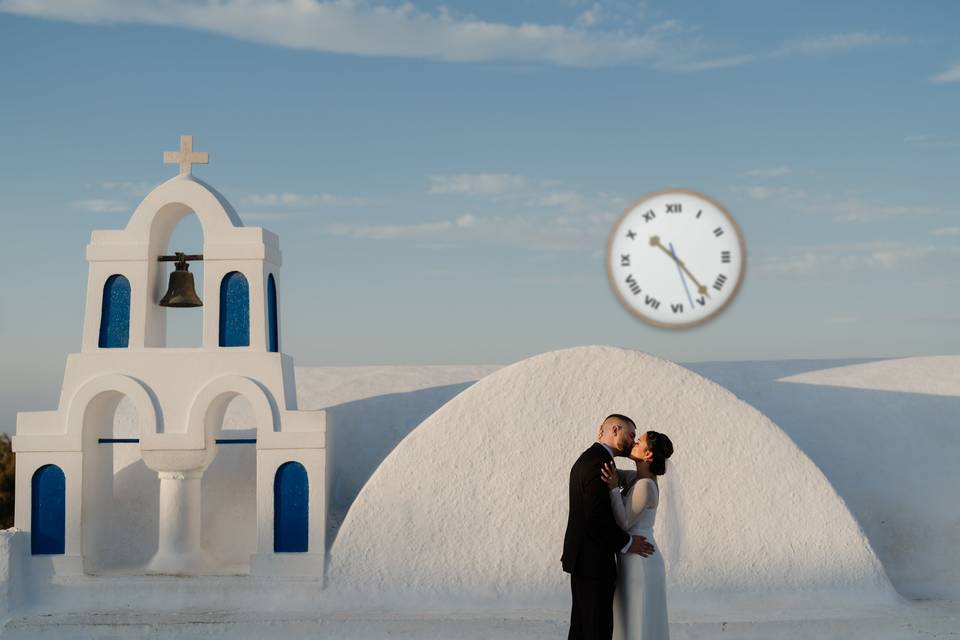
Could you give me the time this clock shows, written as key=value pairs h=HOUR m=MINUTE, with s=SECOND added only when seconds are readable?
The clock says h=10 m=23 s=27
